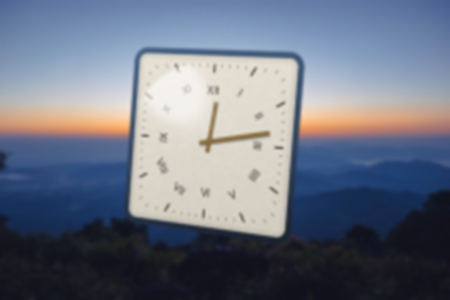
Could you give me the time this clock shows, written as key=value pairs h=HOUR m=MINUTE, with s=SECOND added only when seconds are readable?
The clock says h=12 m=13
